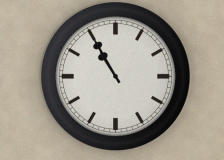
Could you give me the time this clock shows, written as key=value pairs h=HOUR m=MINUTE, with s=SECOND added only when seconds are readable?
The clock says h=10 m=55
